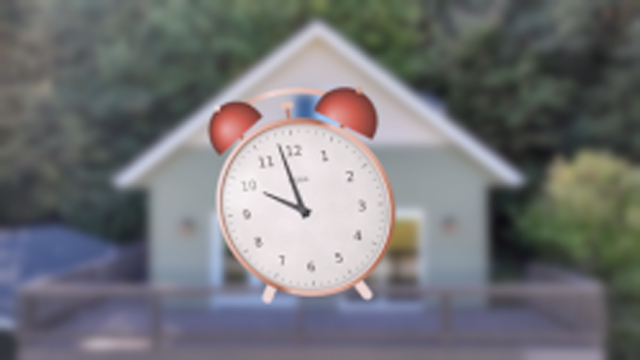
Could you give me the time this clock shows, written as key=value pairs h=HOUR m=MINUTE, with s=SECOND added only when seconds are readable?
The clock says h=9 m=58
